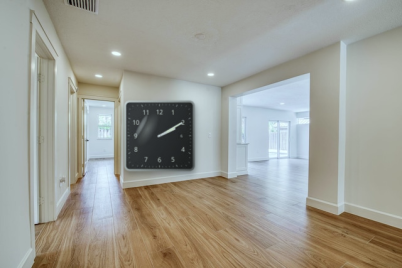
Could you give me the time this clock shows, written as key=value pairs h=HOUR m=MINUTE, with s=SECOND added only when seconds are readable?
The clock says h=2 m=10
